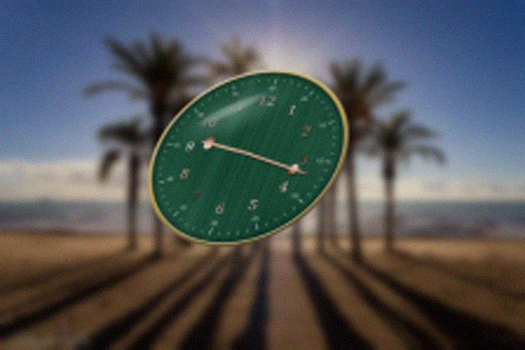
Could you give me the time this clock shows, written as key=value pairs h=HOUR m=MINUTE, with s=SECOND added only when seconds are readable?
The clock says h=9 m=17
